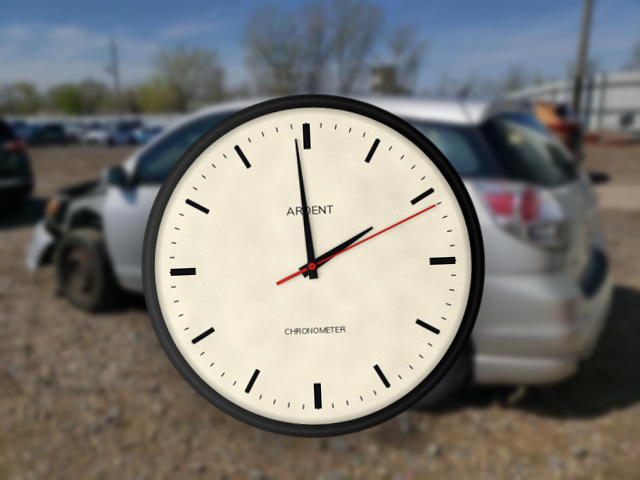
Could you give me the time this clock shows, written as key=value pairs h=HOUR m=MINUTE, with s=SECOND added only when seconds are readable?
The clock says h=1 m=59 s=11
